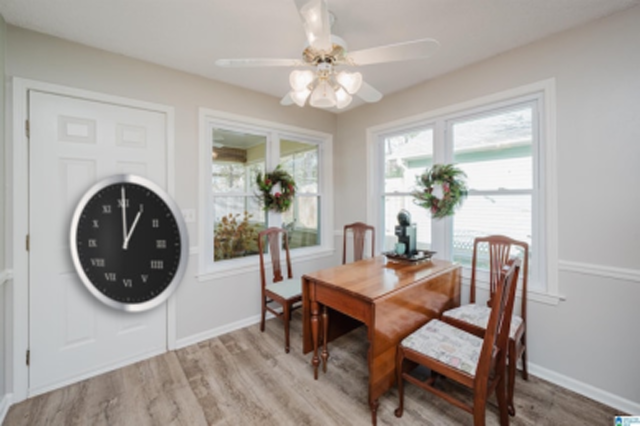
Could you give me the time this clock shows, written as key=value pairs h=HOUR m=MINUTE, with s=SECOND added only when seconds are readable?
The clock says h=1 m=0
